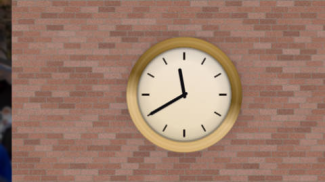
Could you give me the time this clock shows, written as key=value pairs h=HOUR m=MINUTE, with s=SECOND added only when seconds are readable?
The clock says h=11 m=40
